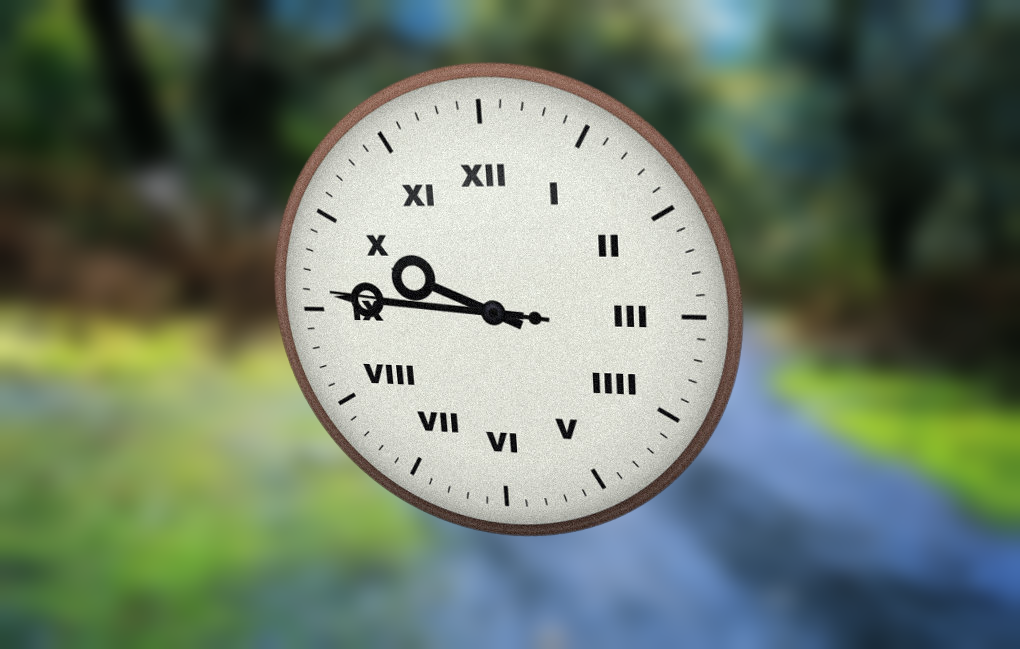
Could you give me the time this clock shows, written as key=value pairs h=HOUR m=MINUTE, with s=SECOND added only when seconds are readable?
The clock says h=9 m=45 s=46
